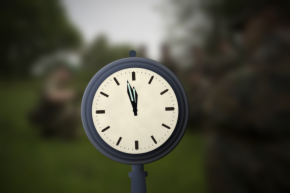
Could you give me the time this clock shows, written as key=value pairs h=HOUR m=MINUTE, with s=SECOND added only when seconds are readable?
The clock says h=11 m=58
